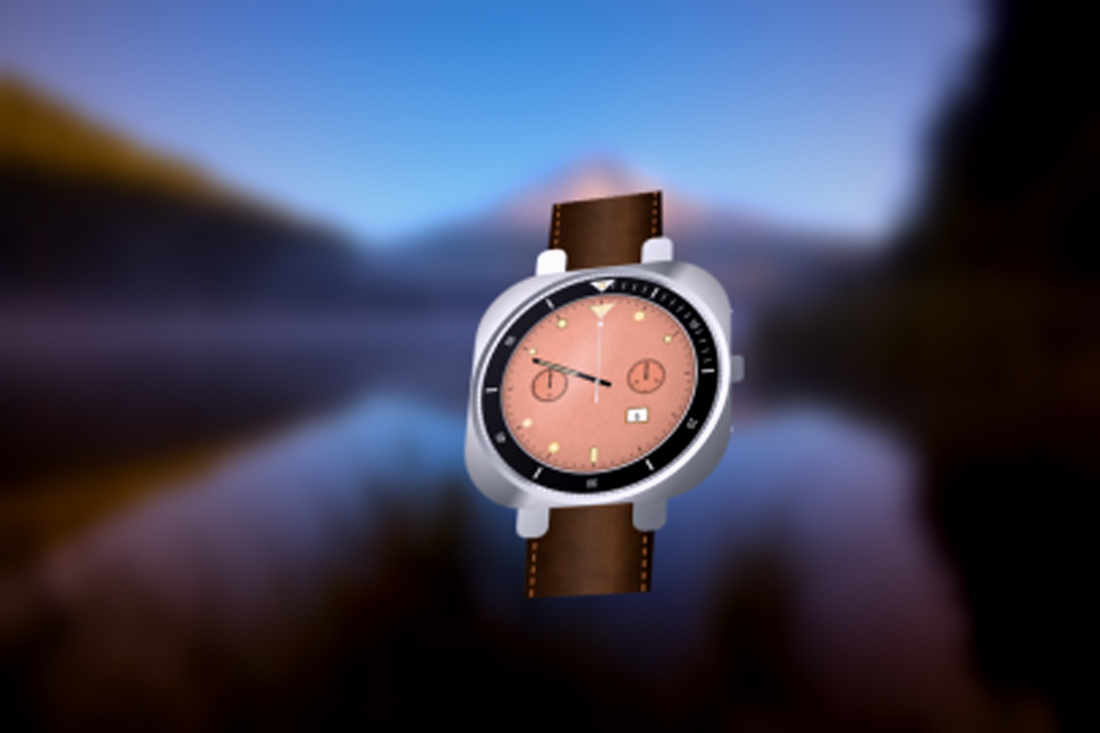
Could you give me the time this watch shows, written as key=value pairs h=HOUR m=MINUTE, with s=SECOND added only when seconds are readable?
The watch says h=9 m=49
